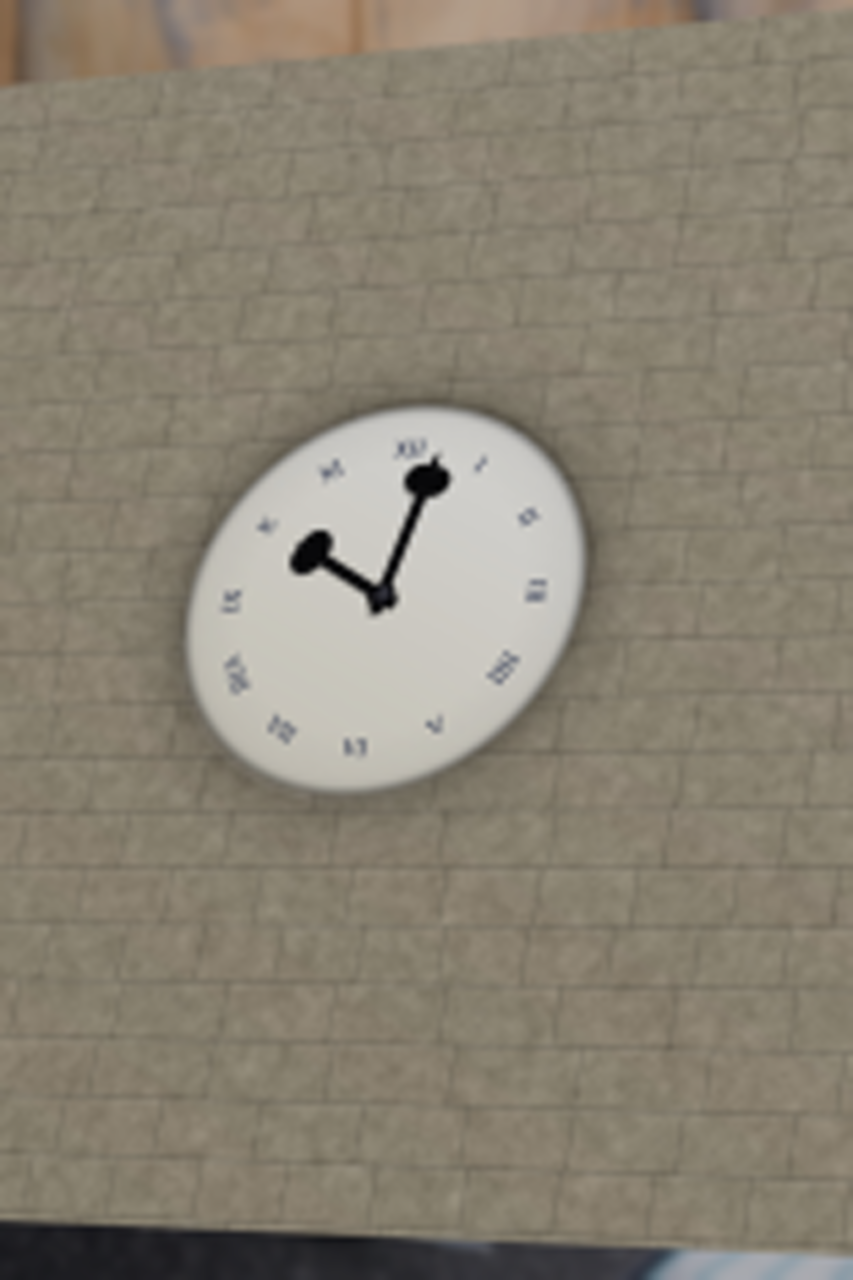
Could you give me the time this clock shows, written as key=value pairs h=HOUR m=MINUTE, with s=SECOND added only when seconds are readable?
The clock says h=10 m=2
